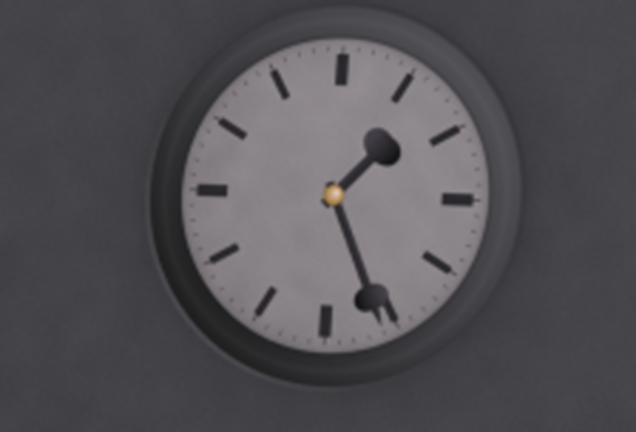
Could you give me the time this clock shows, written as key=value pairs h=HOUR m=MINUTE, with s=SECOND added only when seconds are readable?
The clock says h=1 m=26
